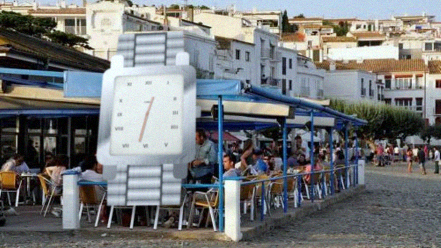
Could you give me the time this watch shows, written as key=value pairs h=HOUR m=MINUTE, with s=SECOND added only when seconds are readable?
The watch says h=12 m=32
